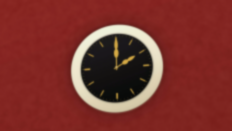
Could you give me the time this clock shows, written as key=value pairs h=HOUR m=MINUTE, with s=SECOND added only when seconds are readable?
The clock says h=2 m=0
